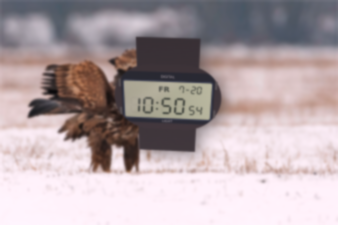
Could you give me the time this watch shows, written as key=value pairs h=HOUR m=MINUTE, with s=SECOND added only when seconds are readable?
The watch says h=10 m=50
